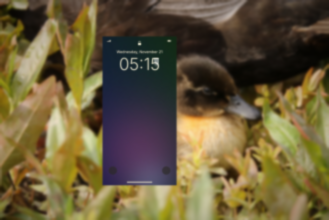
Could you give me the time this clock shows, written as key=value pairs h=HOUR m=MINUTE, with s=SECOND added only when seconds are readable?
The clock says h=5 m=15
